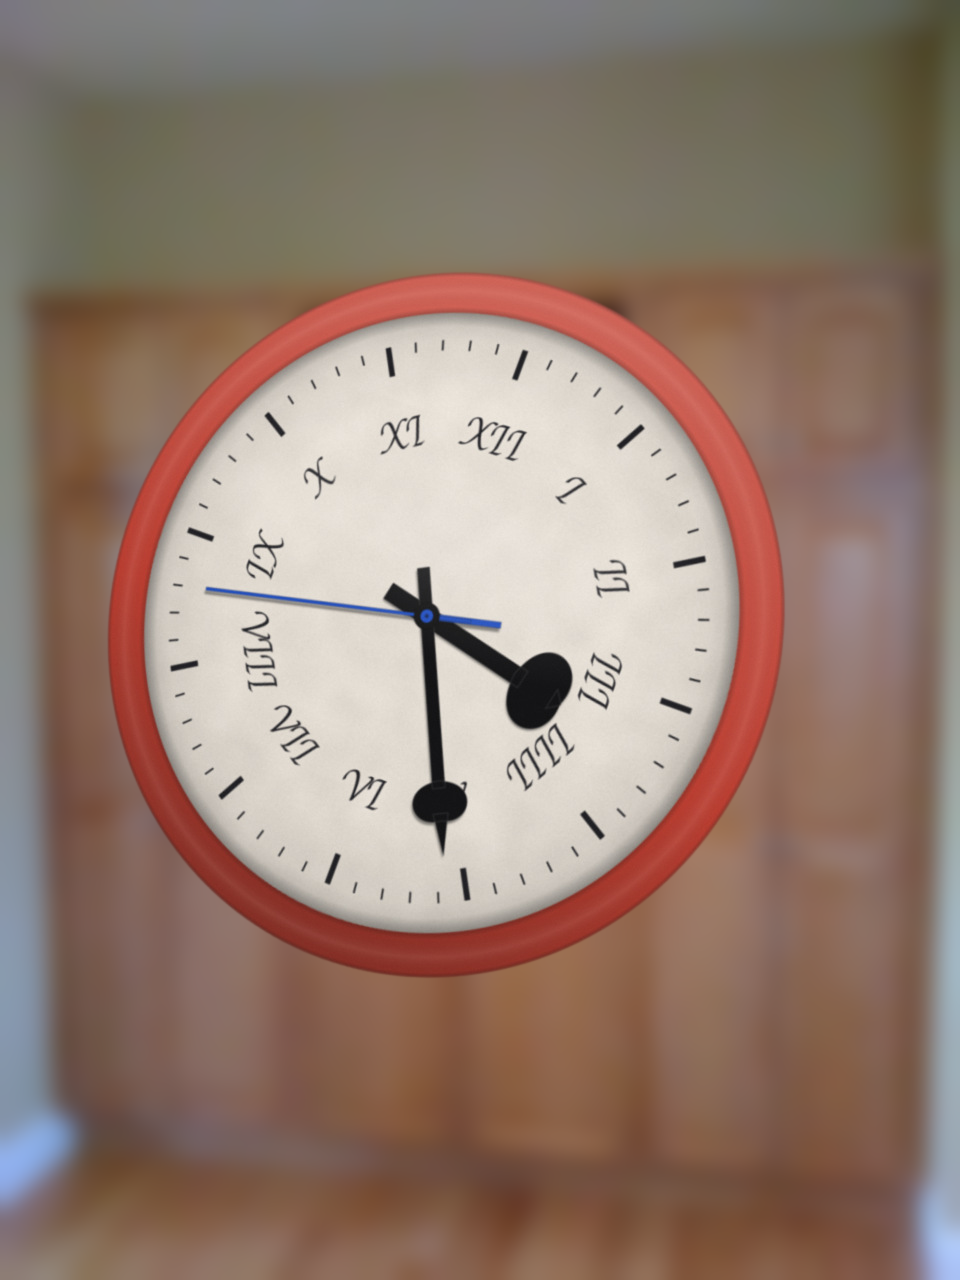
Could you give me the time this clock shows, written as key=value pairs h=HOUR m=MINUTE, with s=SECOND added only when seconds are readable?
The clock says h=3 m=25 s=43
